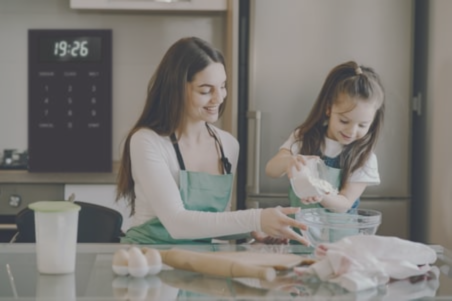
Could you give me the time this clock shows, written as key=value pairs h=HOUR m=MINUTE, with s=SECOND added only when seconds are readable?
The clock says h=19 m=26
